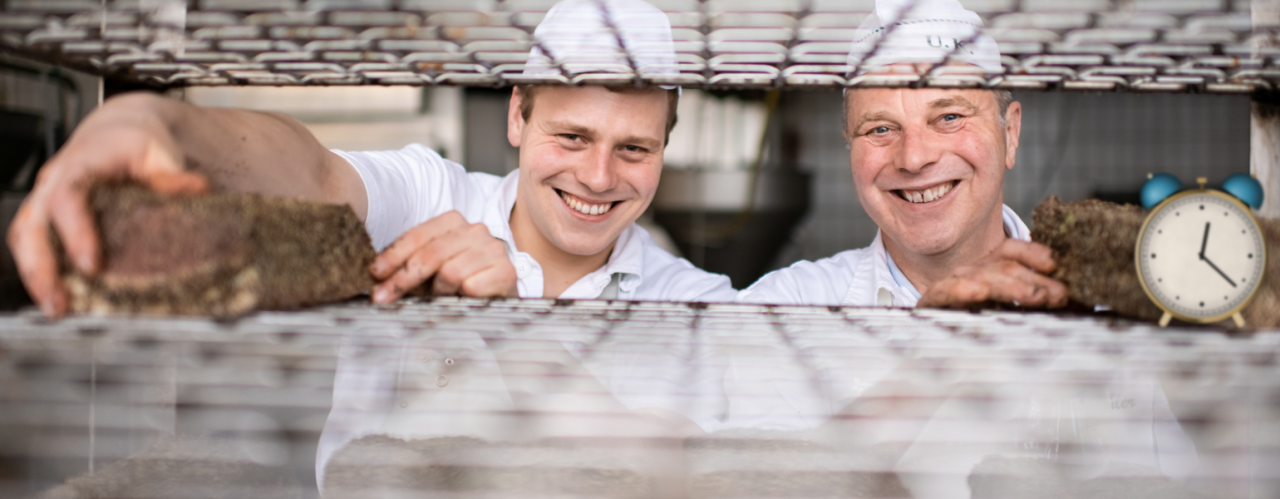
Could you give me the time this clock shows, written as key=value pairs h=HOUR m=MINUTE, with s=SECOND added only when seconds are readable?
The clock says h=12 m=22
